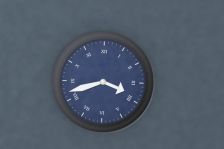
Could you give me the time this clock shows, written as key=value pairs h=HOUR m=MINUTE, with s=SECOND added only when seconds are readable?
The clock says h=3 m=42
